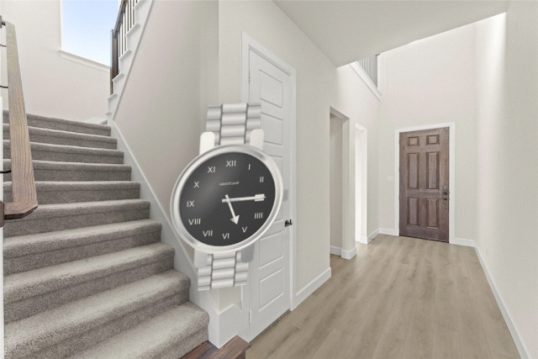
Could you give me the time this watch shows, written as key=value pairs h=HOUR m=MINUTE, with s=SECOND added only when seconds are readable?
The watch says h=5 m=15
